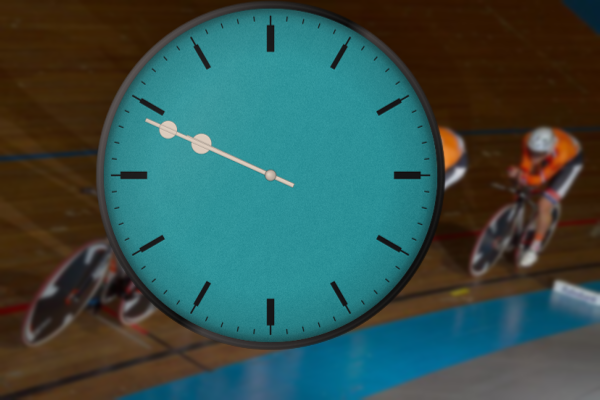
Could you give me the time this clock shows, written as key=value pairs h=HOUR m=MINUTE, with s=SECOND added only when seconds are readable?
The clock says h=9 m=49
